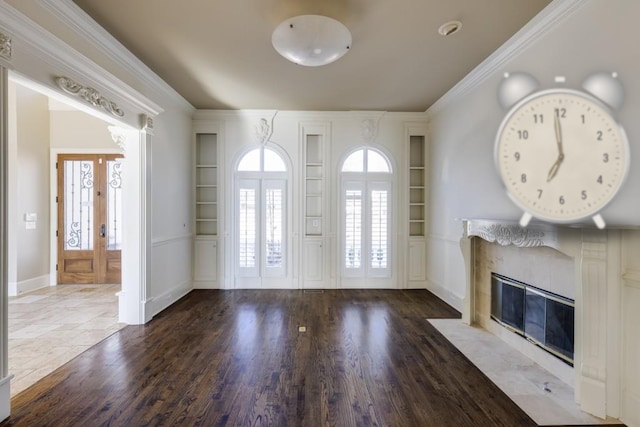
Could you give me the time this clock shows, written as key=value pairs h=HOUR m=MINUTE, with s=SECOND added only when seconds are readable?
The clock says h=6 m=59
